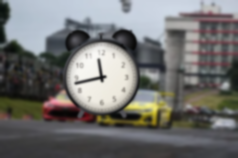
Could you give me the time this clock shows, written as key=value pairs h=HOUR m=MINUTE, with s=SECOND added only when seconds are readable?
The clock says h=11 m=43
